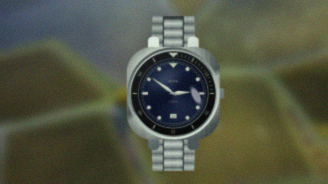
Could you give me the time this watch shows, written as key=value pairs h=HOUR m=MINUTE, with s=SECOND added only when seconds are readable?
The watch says h=2 m=51
